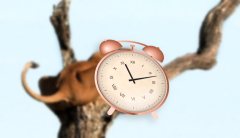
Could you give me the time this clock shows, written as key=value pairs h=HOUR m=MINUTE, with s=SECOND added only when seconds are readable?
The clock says h=11 m=12
